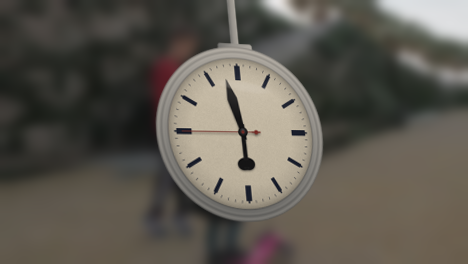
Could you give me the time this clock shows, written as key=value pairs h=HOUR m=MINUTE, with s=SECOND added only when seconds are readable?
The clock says h=5 m=57 s=45
